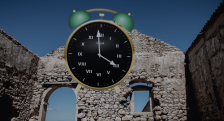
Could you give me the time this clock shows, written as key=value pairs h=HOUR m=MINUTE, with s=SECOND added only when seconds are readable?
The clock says h=3 m=59
